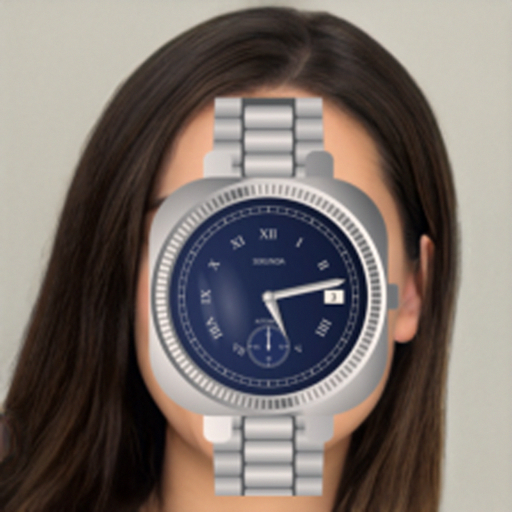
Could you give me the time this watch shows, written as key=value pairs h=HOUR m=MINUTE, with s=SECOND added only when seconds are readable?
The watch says h=5 m=13
